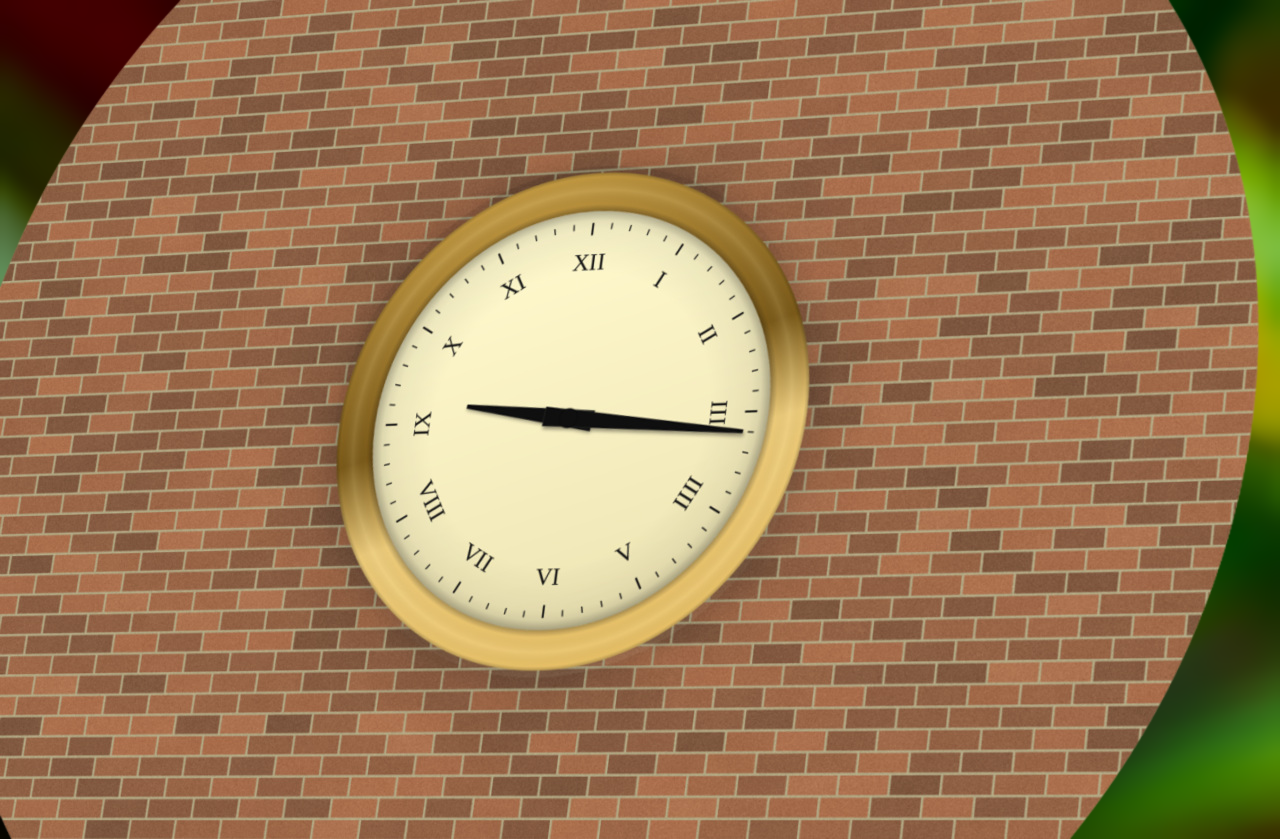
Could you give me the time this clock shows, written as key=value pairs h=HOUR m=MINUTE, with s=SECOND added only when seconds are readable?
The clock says h=9 m=16
